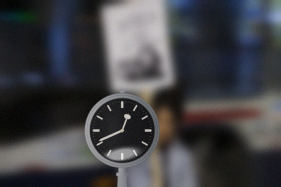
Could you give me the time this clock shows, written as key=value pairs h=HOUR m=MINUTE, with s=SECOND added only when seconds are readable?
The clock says h=12 m=41
